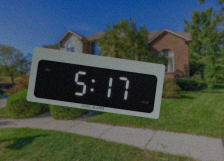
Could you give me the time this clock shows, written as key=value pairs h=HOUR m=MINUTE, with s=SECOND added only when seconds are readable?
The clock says h=5 m=17
